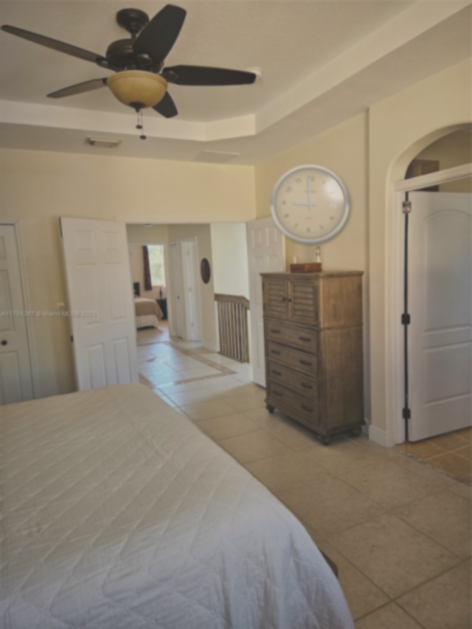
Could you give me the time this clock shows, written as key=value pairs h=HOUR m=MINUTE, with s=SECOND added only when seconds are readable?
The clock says h=8 m=59
